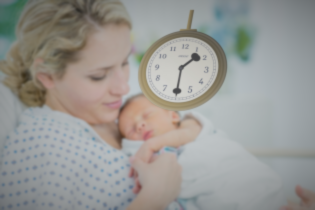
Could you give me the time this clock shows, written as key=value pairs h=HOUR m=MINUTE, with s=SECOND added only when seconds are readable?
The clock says h=1 m=30
